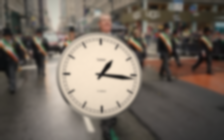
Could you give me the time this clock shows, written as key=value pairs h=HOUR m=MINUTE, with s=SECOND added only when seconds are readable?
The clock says h=1 m=16
